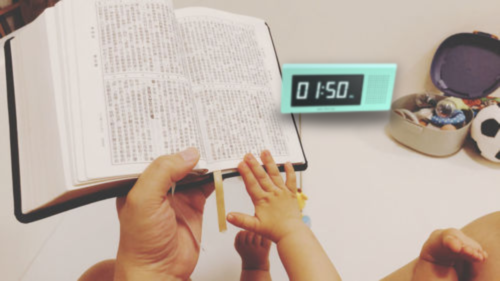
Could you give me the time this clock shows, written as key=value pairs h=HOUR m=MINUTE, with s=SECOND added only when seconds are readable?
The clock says h=1 m=50
